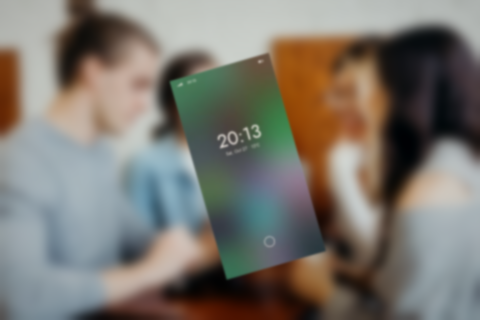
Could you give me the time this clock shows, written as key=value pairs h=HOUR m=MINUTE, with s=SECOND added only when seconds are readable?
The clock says h=20 m=13
